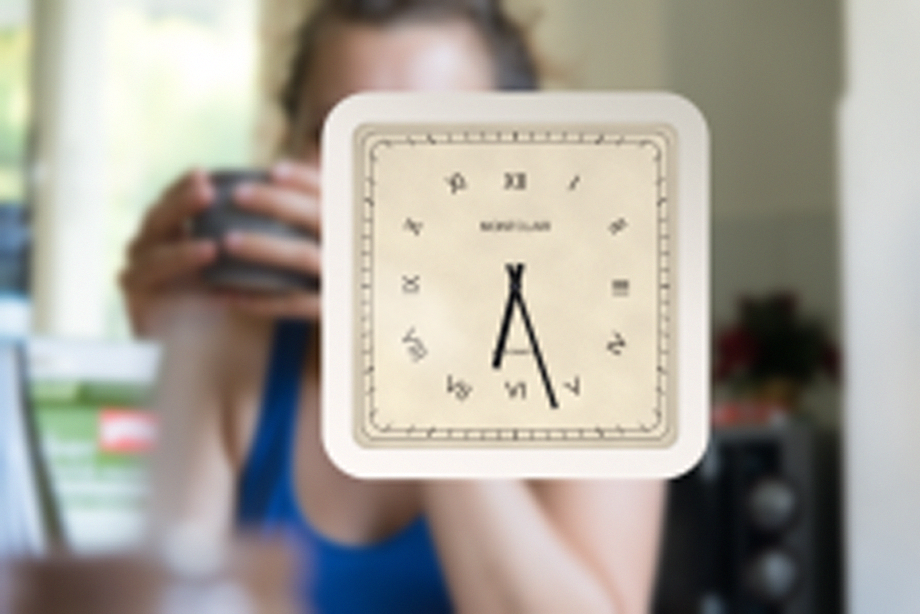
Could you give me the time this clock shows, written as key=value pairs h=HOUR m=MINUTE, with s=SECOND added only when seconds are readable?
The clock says h=6 m=27
